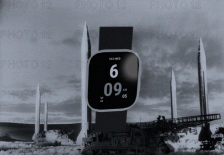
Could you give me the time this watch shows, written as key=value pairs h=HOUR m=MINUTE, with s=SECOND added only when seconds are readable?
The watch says h=6 m=9
